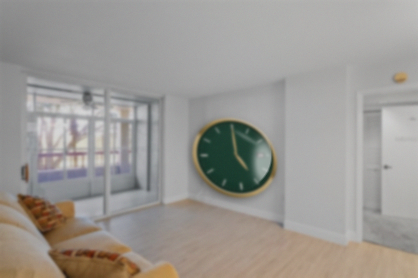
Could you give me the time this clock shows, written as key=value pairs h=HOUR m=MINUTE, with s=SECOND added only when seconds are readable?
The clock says h=5 m=0
